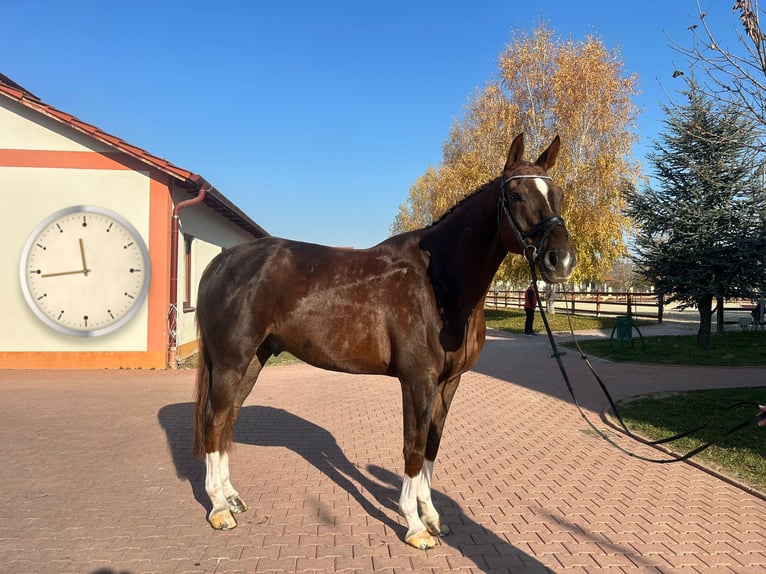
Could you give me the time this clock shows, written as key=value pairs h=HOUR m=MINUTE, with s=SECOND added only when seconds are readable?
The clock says h=11 m=44
